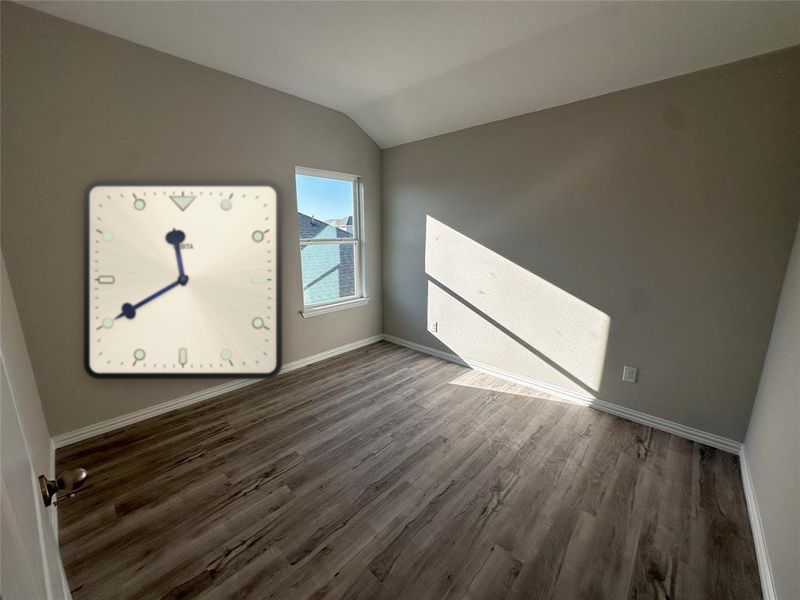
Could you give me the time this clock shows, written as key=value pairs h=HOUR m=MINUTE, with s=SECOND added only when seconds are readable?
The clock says h=11 m=40
